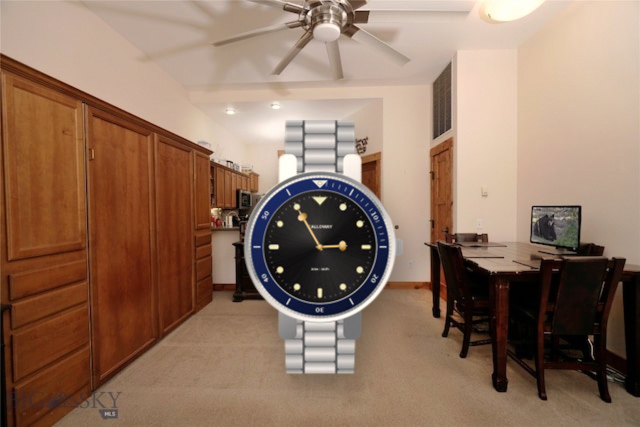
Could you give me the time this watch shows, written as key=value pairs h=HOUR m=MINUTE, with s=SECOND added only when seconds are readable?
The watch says h=2 m=55
